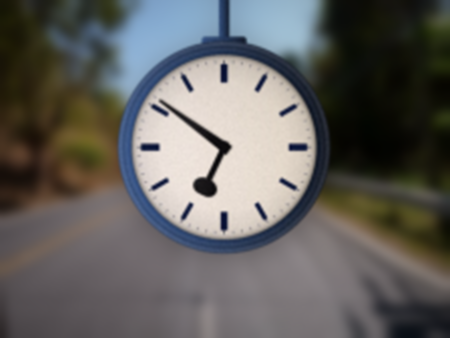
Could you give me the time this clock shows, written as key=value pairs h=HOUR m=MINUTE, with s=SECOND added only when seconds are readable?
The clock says h=6 m=51
